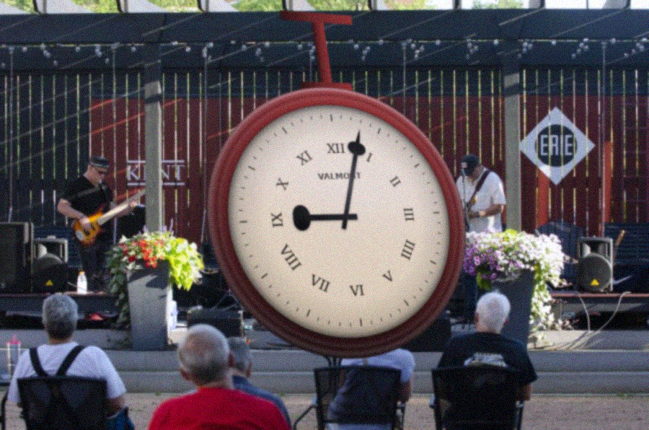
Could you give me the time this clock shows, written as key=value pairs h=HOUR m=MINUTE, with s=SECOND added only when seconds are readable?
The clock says h=9 m=3
